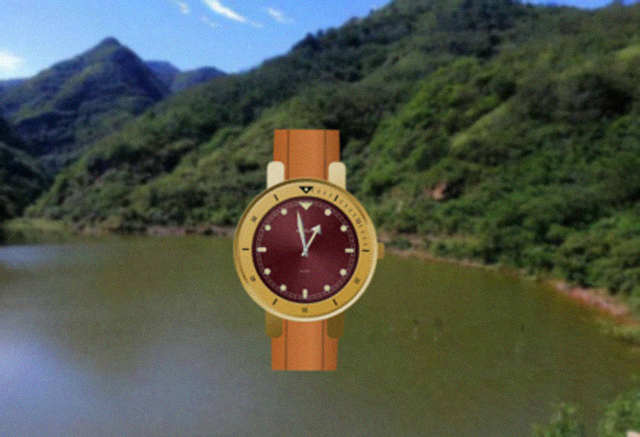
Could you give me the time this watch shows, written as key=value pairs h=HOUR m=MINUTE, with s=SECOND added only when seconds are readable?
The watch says h=12 m=58
